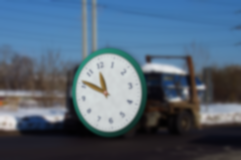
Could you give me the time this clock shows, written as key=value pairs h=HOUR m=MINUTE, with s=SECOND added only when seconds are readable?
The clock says h=11 m=51
